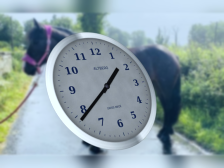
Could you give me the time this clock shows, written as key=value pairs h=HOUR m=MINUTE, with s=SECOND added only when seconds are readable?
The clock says h=1 m=39
